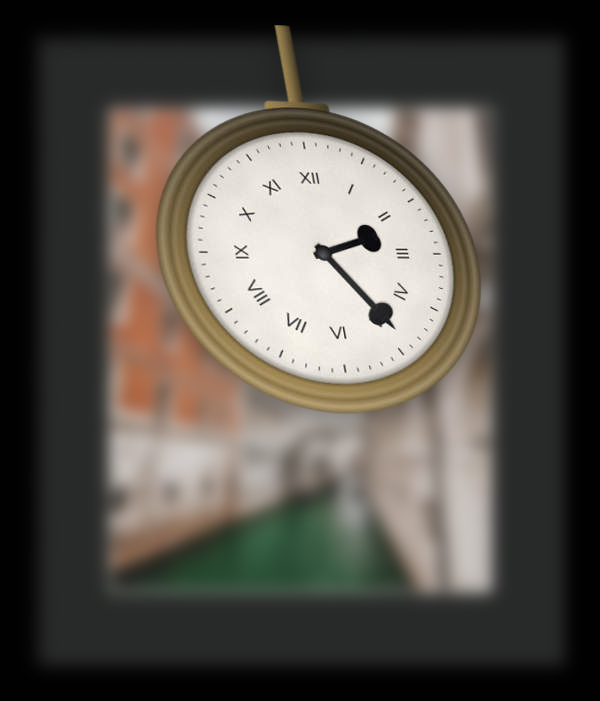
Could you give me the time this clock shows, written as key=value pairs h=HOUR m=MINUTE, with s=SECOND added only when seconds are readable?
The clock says h=2 m=24
